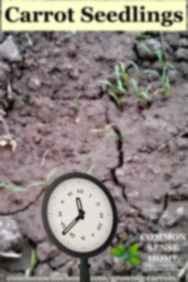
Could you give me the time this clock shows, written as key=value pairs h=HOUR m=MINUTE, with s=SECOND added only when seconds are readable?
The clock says h=11 m=38
